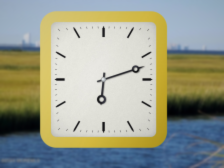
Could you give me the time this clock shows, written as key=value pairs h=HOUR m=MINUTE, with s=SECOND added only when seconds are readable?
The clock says h=6 m=12
